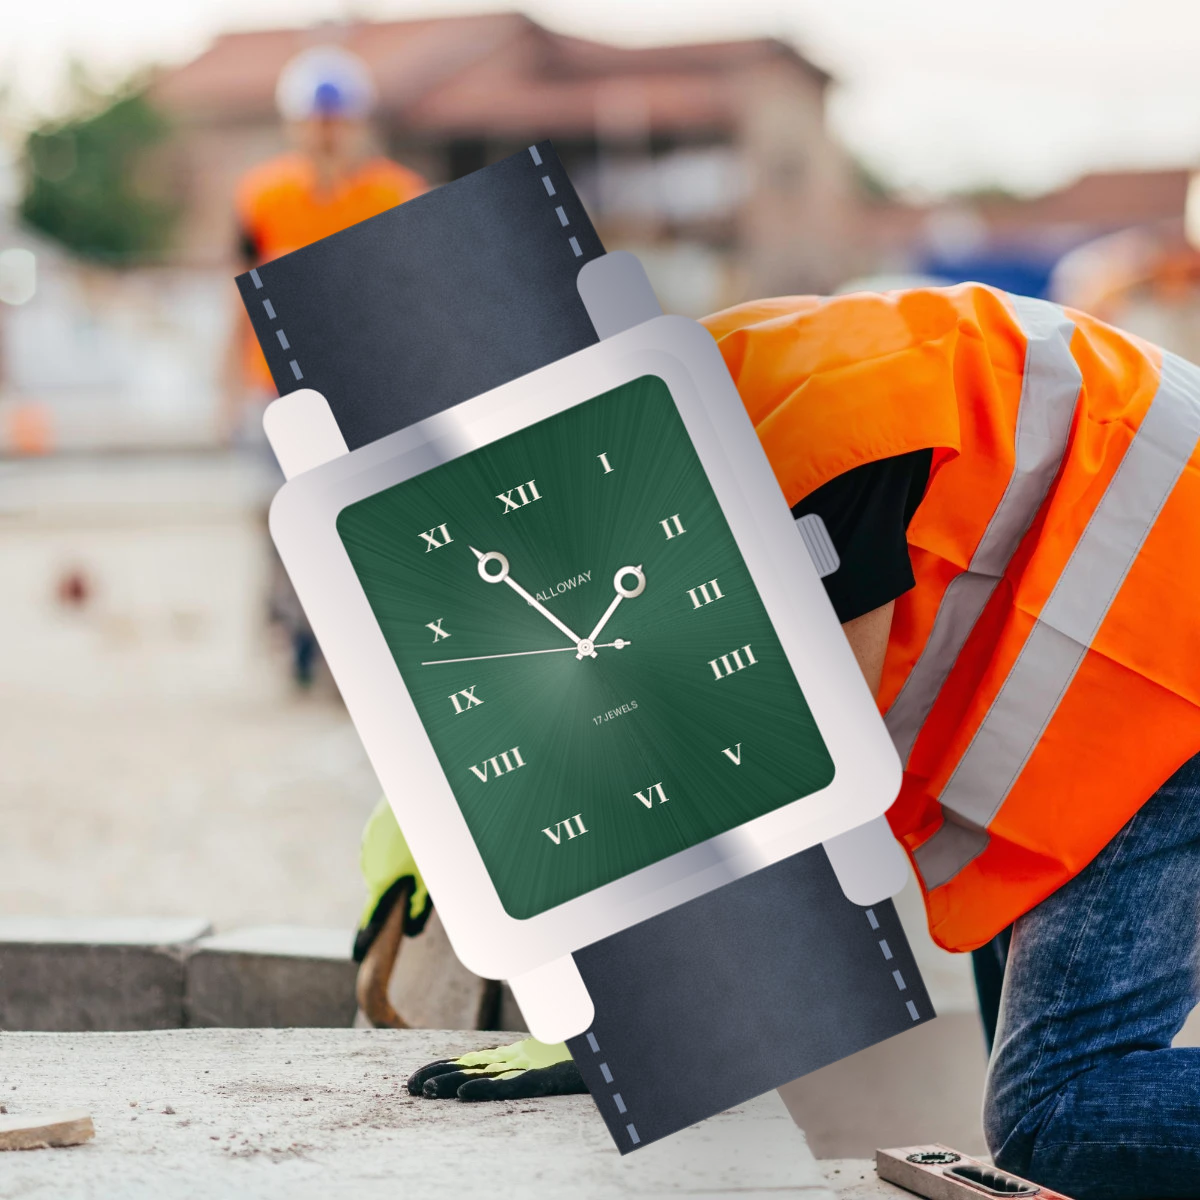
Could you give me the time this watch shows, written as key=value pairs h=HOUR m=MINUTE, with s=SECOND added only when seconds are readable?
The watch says h=1 m=55 s=48
